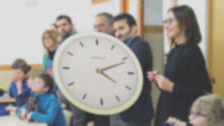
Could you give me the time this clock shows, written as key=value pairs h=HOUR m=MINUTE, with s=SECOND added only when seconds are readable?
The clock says h=4 m=11
